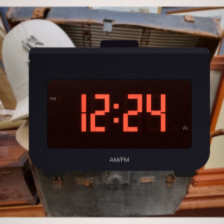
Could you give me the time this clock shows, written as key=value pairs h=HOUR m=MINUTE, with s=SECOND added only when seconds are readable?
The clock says h=12 m=24
